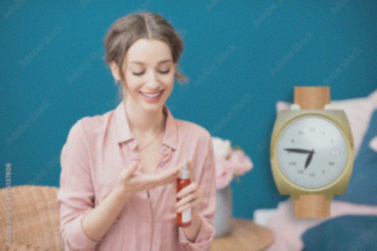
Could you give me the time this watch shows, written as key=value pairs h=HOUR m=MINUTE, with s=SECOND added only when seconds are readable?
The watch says h=6 m=46
